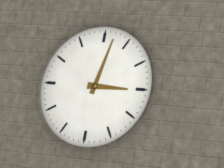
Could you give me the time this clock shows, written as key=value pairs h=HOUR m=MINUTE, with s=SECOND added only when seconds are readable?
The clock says h=3 m=2
